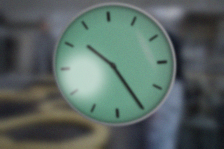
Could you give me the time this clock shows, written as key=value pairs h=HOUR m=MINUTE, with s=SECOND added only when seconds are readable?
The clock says h=10 m=25
